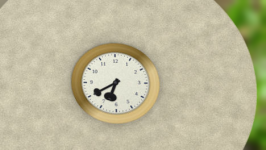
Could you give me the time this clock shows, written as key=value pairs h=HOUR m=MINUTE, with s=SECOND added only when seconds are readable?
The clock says h=6 m=40
